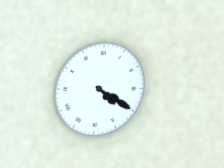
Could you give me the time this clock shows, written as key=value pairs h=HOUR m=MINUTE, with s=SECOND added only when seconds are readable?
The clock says h=4 m=20
